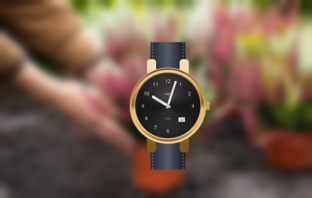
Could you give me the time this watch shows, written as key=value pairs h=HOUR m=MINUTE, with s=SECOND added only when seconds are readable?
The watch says h=10 m=3
